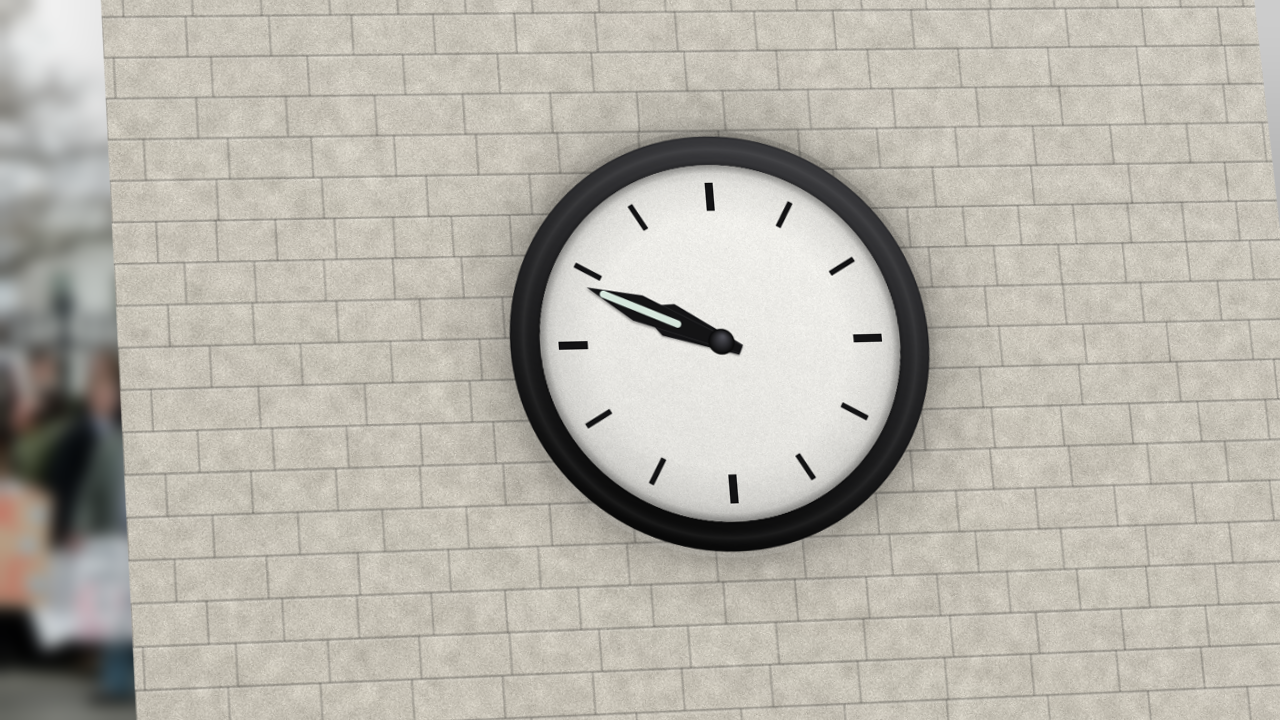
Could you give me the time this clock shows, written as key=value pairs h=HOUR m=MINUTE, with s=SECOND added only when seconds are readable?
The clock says h=9 m=49
